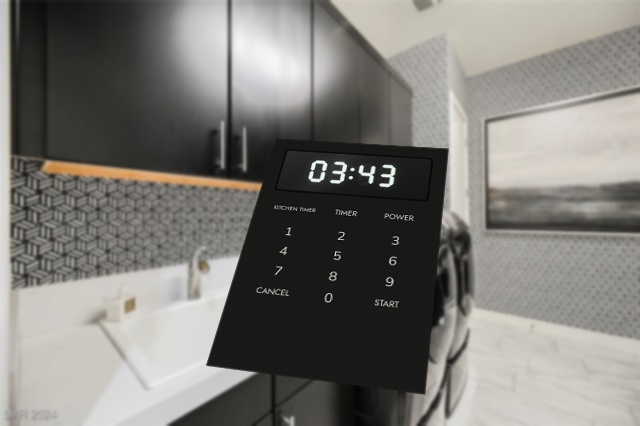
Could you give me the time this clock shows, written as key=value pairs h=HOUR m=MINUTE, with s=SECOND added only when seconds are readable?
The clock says h=3 m=43
